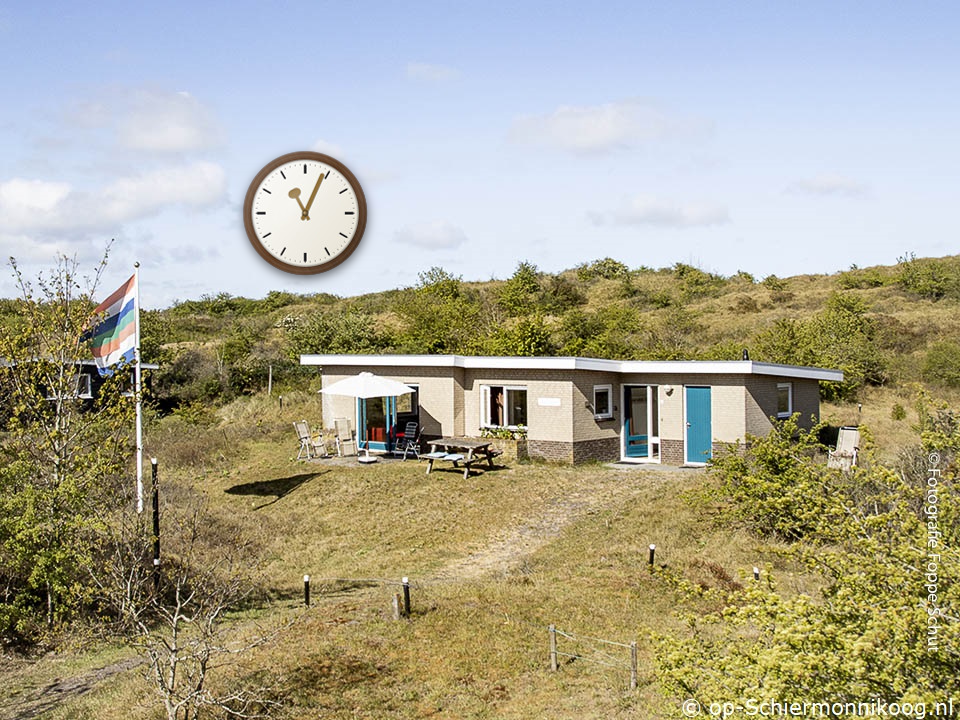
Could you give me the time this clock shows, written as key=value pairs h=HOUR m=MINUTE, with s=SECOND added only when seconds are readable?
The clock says h=11 m=4
